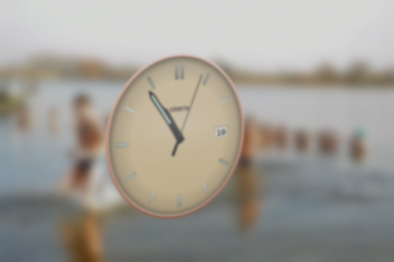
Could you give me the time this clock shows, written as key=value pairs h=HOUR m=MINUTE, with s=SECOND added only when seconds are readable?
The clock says h=10 m=54 s=4
